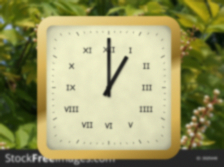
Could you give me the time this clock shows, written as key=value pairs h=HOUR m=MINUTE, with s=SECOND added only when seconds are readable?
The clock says h=1 m=0
